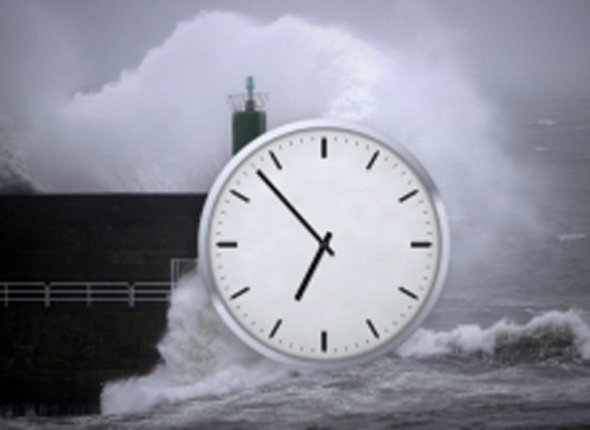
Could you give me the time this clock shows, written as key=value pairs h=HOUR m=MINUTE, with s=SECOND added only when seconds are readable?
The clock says h=6 m=53
